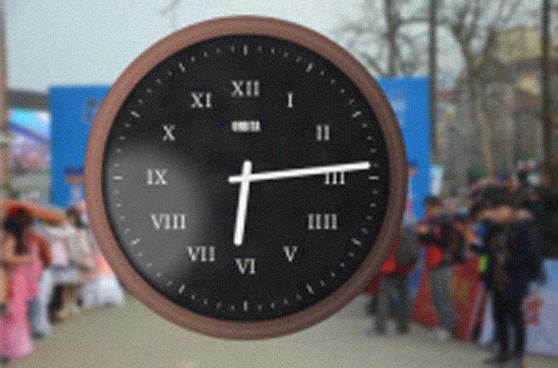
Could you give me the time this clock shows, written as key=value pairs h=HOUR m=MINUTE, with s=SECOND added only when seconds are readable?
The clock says h=6 m=14
